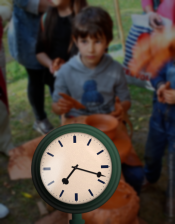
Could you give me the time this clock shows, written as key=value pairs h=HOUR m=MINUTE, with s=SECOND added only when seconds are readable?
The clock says h=7 m=18
